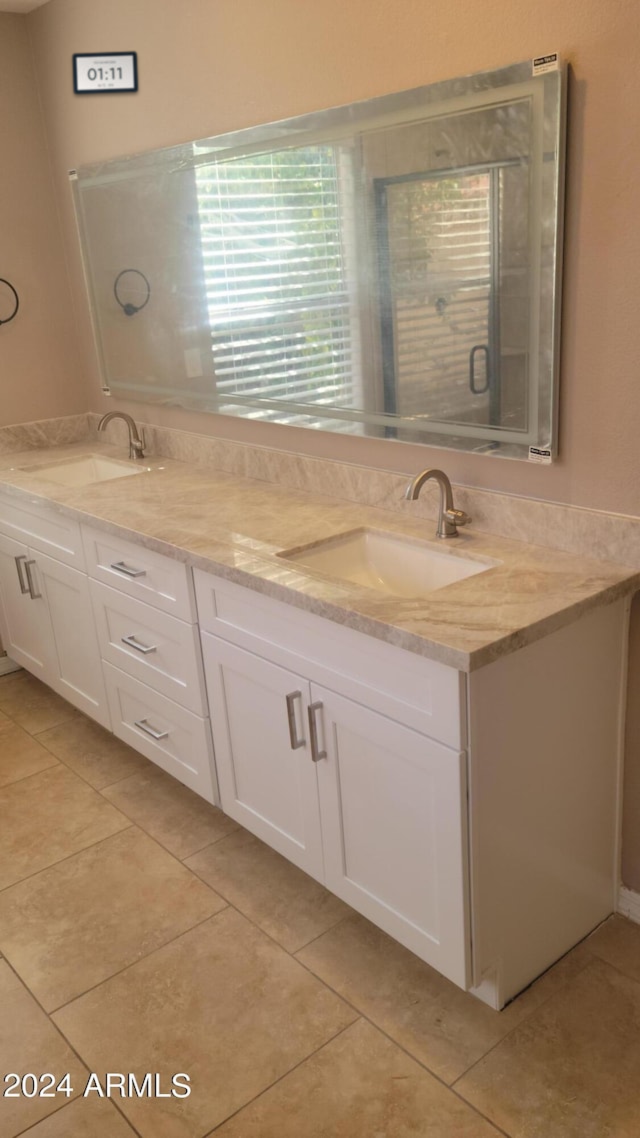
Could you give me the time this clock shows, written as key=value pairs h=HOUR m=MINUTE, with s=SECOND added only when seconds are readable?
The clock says h=1 m=11
